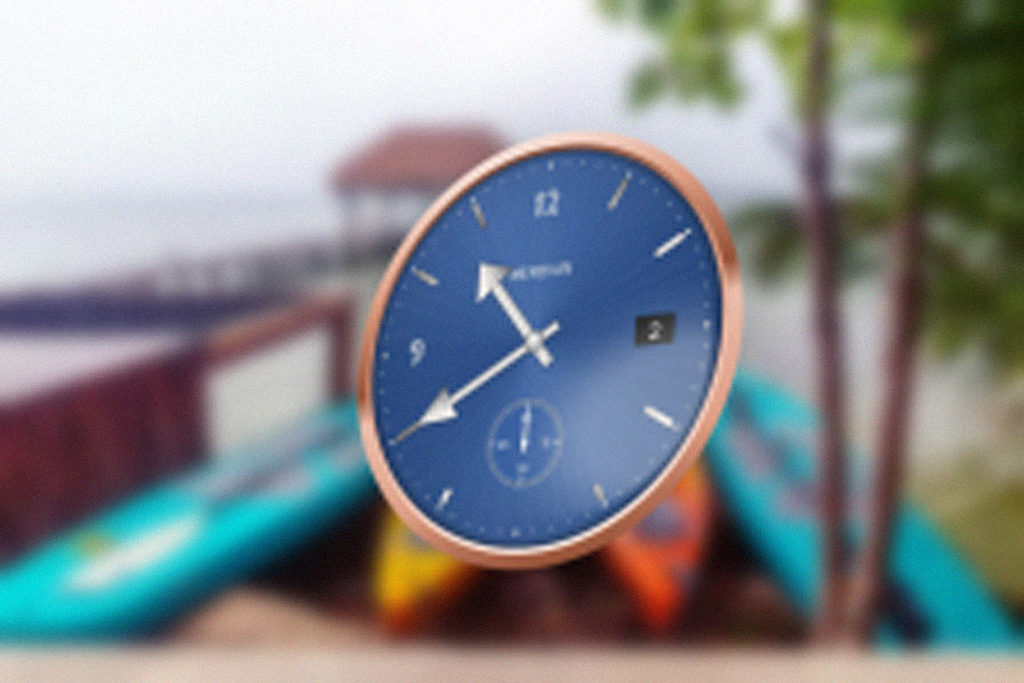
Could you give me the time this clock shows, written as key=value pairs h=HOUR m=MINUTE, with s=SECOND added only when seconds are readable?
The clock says h=10 m=40
